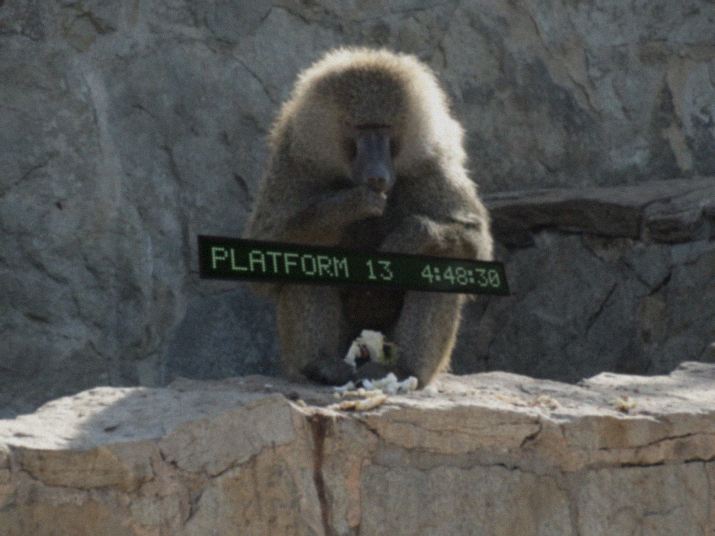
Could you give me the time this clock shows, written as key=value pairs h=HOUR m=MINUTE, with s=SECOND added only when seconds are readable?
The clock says h=4 m=48 s=30
